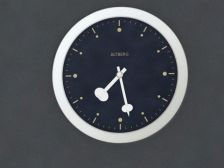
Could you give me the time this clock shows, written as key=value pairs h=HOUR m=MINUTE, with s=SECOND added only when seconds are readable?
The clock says h=7 m=28
